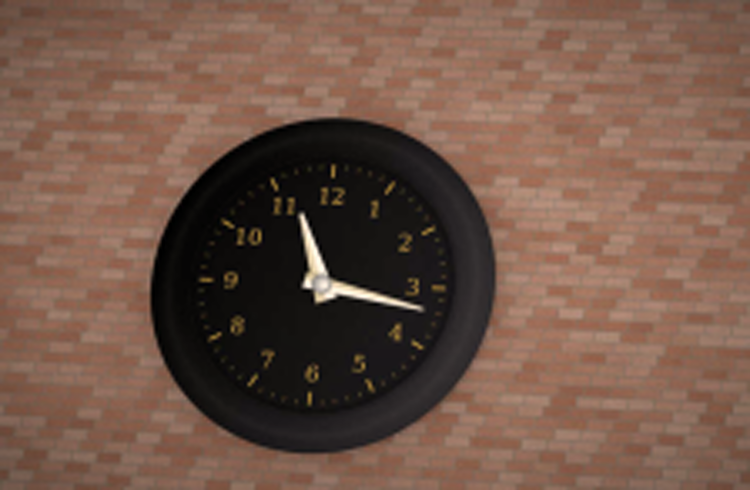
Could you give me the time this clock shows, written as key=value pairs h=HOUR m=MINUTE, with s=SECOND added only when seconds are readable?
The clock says h=11 m=17
